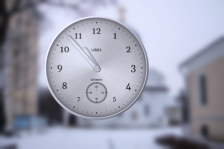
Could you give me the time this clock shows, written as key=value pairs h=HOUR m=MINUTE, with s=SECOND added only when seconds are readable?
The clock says h=10 m=53
